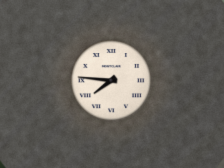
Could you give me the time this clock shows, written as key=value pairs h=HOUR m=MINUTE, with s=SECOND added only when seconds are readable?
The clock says h=7 m=46
